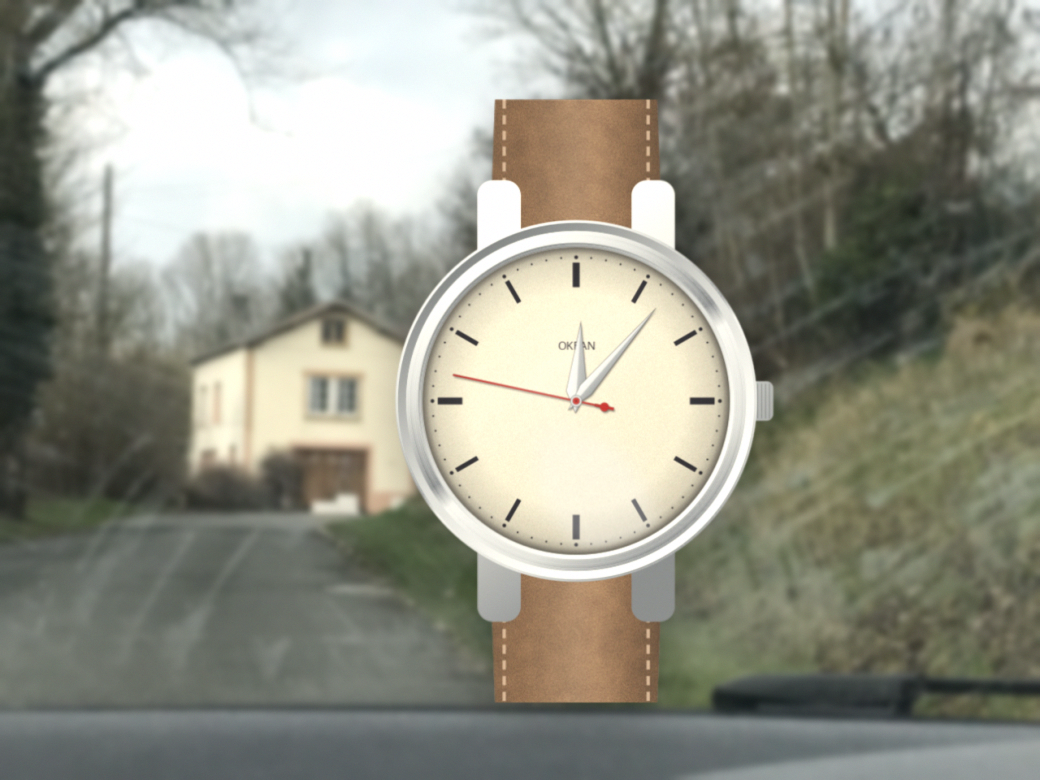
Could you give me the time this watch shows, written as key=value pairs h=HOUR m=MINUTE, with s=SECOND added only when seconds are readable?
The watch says h=12 m=6 s=47
